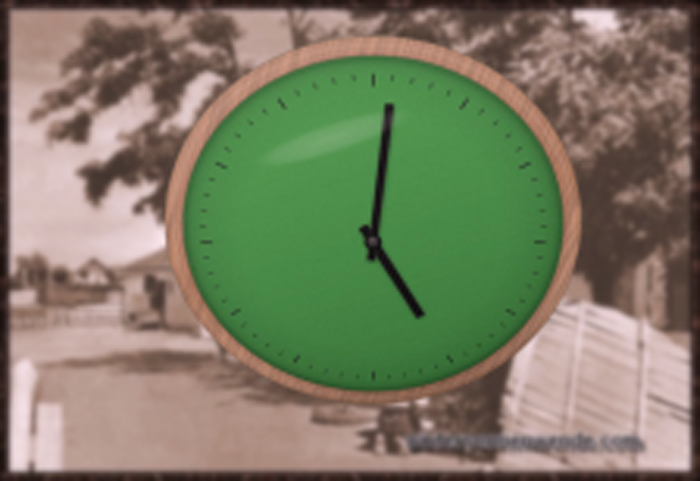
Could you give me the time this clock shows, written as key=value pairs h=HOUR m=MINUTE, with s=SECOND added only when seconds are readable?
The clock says h=5 m=1
